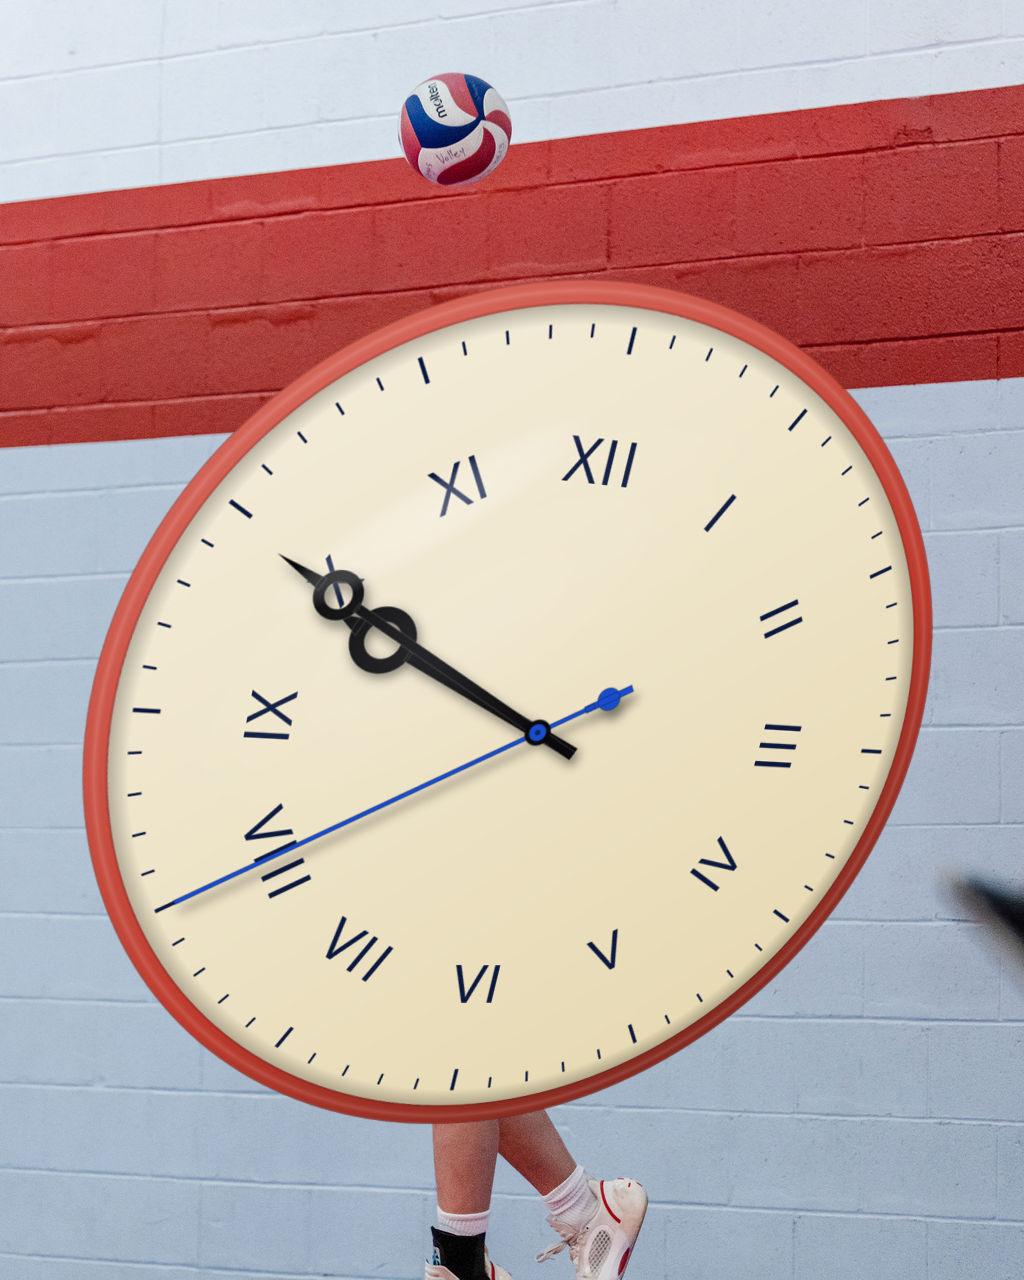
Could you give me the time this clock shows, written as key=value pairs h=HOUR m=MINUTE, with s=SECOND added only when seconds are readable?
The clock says h=9 m=49 s=40
